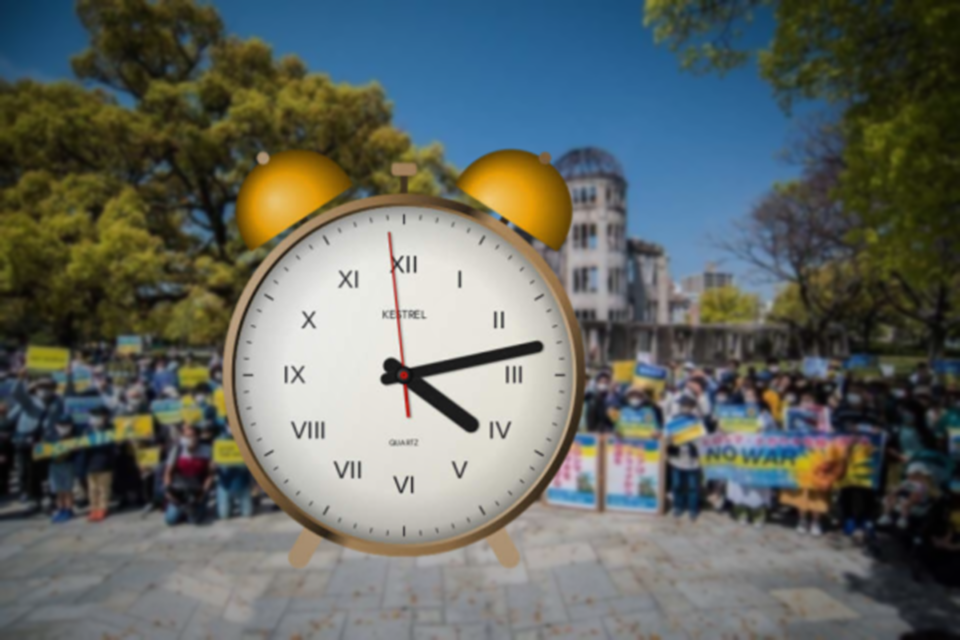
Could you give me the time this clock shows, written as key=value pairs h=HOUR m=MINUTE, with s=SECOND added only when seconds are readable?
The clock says h=4 m=12 s=59
